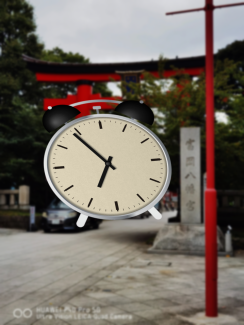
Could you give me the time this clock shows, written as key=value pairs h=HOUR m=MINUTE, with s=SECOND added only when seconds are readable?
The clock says h=6 m=54
